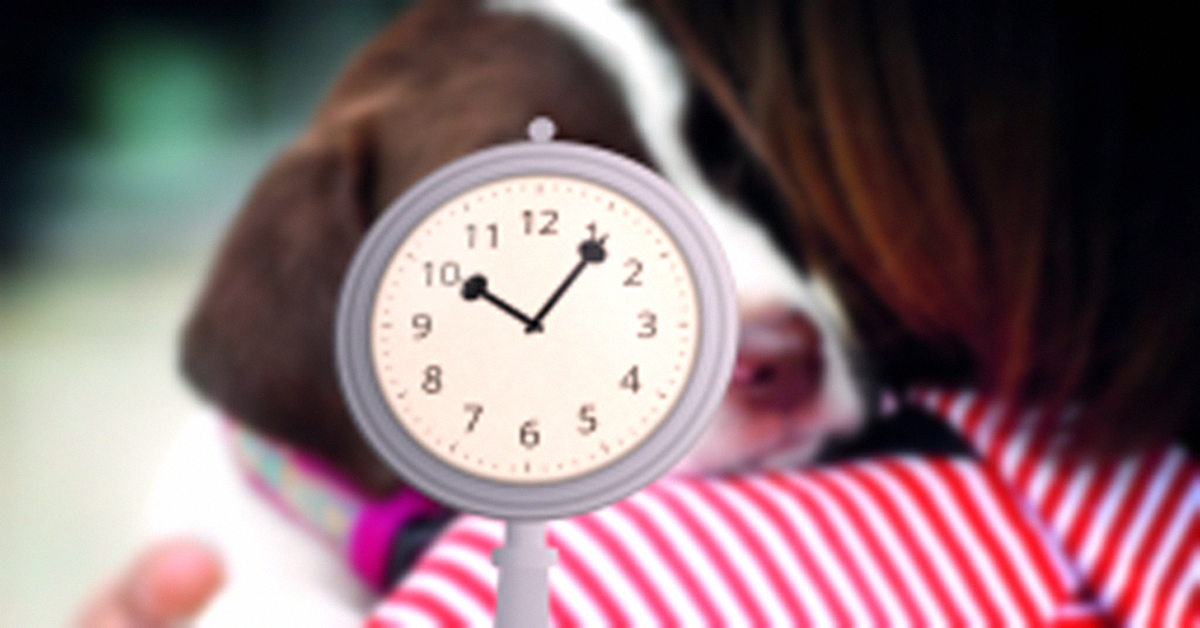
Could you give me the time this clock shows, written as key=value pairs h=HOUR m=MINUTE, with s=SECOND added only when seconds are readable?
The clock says h=10 m=6
